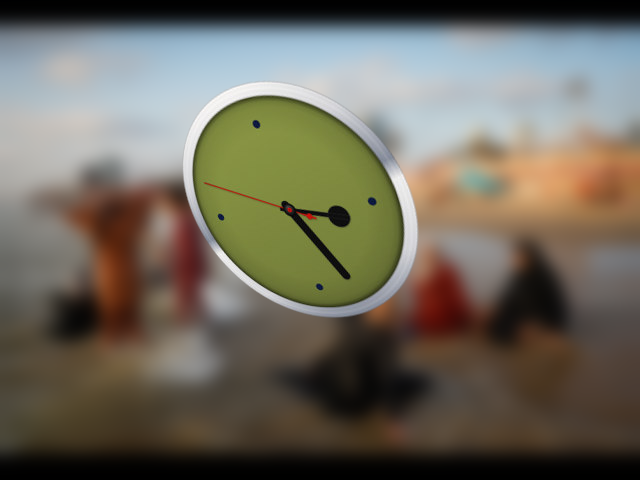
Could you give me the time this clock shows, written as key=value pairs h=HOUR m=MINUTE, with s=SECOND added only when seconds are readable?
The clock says h=3 m=25 s=49
